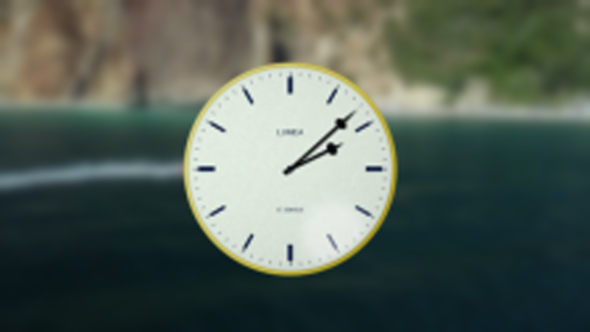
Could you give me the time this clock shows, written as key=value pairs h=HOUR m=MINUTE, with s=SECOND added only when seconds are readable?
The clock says h=2 m=8
